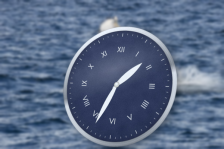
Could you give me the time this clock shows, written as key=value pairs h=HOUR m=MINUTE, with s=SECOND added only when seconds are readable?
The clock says h=1 m=34
